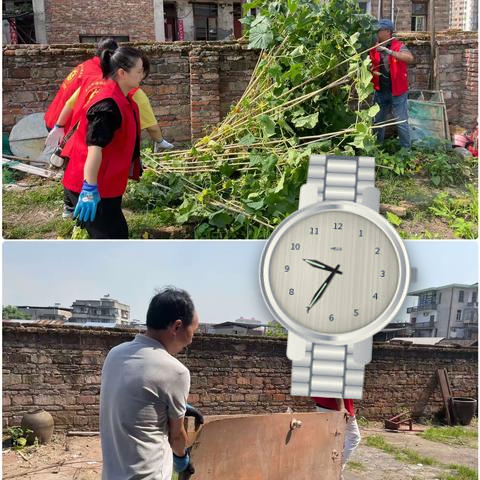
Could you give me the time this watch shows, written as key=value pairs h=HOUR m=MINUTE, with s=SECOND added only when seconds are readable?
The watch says h=9 m=35
